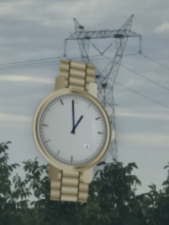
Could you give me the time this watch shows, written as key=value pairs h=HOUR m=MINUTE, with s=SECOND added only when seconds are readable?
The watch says h=12 m=59
